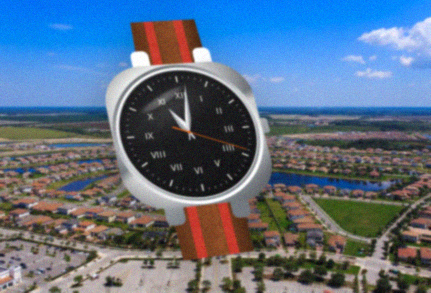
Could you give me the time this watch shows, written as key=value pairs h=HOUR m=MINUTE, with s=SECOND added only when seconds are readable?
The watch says h=11 m=1 s=19
